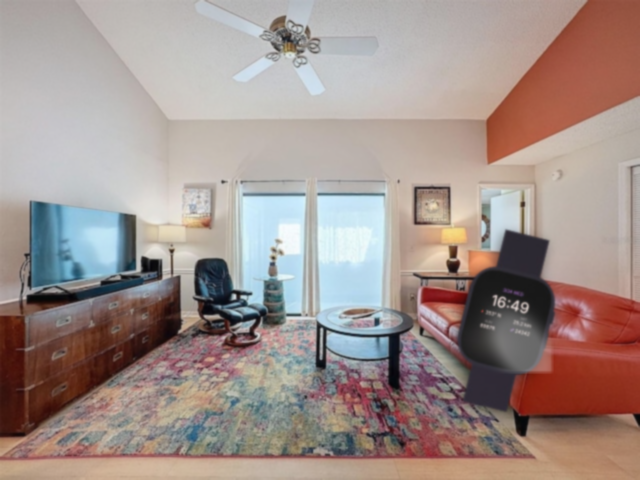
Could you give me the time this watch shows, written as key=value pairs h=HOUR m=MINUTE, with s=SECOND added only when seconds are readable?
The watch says h=16 m=49
